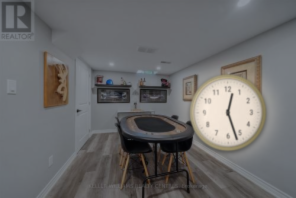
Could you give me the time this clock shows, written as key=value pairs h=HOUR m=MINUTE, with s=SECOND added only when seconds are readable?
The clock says h=12 m=27
